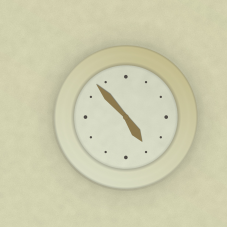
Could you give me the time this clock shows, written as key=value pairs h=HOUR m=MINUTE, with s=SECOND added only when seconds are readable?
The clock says h=4 m=53
